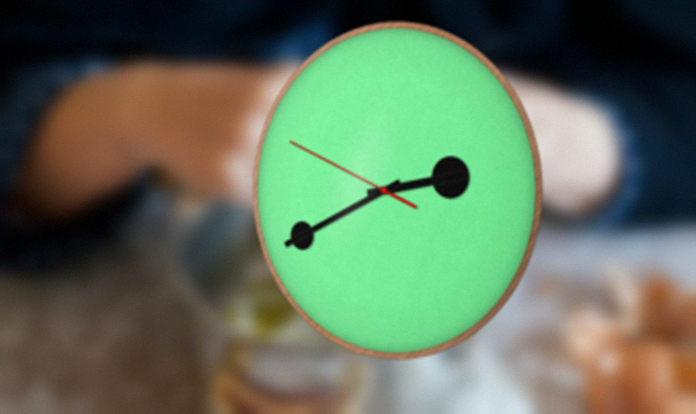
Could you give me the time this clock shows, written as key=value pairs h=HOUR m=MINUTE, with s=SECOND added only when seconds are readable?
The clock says h=2 m=40 s=49
